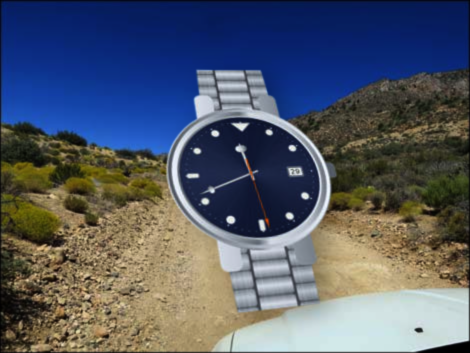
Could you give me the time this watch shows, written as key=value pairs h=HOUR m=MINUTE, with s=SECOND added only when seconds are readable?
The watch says h=11 m=41 s=29
